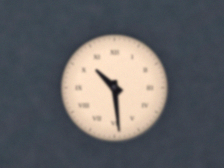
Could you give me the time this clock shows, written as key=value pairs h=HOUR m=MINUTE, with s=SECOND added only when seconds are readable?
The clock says h=10 m=29
